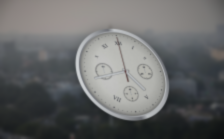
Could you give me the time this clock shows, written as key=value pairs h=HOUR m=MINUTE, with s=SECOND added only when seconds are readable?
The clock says h=4 m=43
